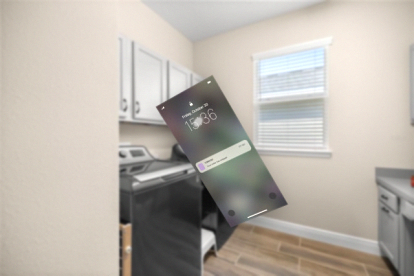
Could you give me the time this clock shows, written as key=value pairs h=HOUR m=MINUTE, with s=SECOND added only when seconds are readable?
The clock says h=15 m=36
